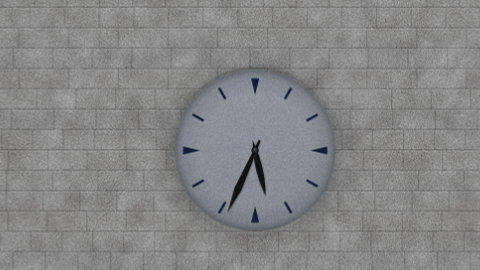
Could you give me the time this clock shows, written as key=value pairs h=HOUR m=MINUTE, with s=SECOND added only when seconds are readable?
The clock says h=5 m=34
